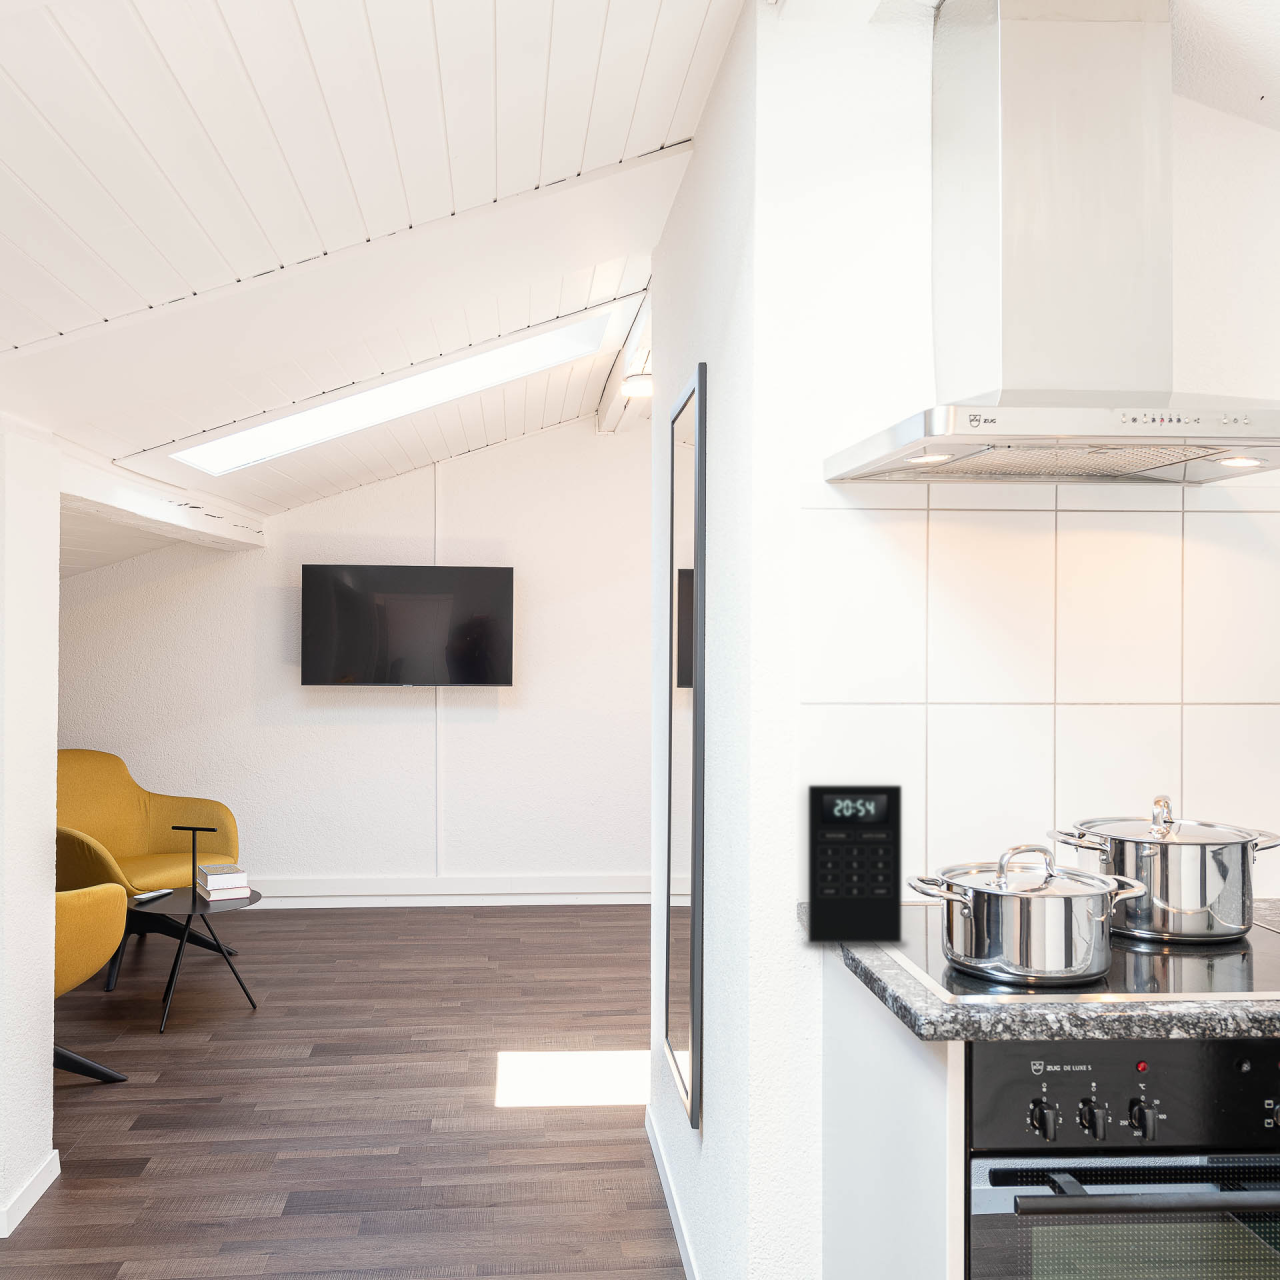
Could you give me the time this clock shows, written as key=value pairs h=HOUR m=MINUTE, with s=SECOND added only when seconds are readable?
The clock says h=20 m=54
